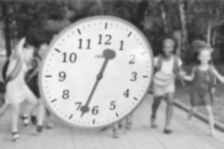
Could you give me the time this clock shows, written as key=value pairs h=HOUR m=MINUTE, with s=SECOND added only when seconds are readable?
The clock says h=12 m=33
